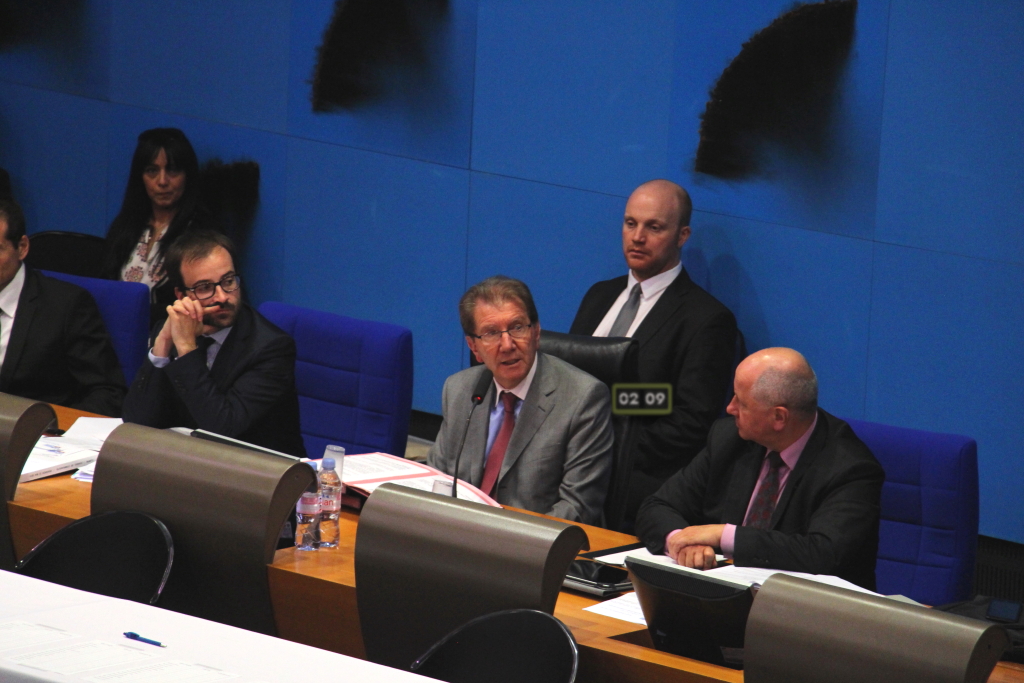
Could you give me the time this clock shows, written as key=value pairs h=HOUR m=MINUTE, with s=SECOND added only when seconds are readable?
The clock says h=2 m=9
